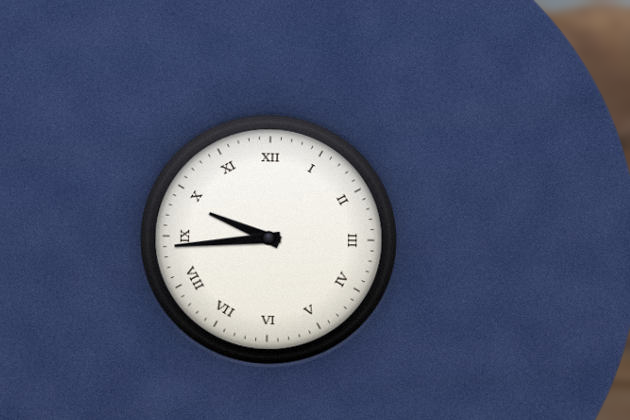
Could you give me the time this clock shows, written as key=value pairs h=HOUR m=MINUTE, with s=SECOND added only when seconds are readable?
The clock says h=9 m=44
